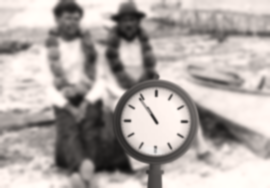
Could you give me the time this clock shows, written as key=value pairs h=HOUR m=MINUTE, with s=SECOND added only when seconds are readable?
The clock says h=10 m=54
